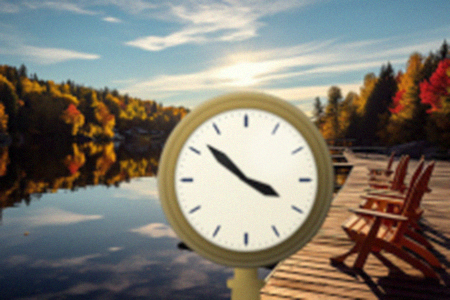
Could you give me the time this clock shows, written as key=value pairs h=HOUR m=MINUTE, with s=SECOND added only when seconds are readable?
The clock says h=3 m=52
